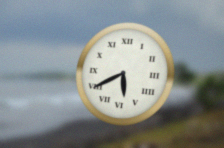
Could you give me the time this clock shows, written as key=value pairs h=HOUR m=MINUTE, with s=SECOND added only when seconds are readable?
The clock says h=5 m=40
